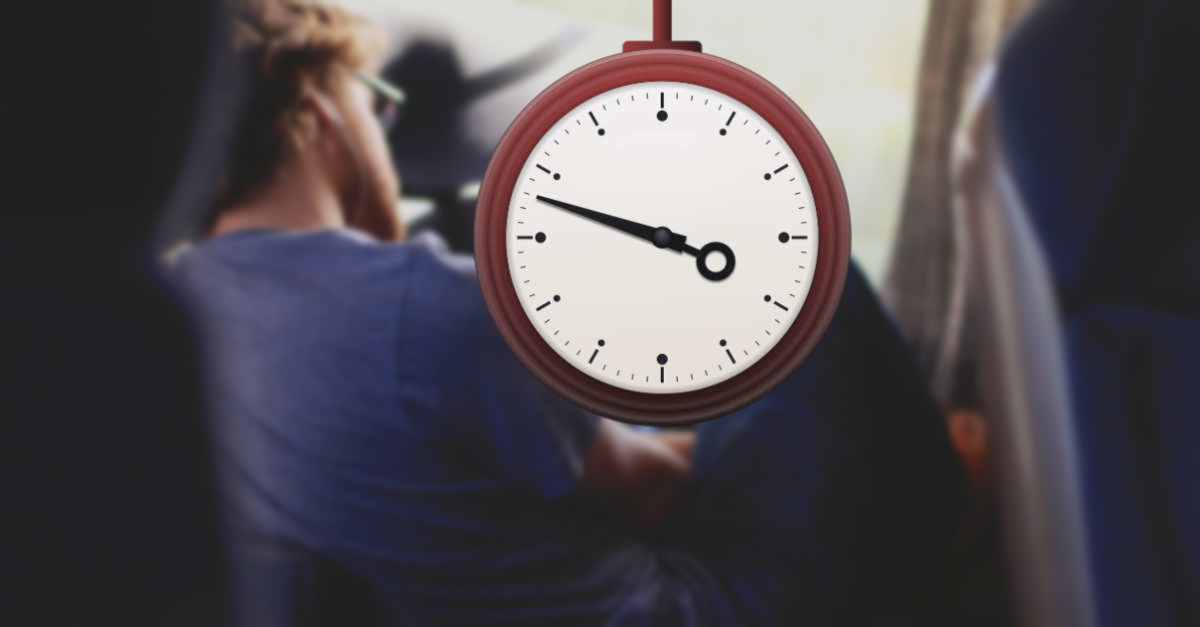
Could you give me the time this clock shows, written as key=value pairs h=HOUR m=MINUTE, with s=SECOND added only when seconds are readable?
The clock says h=3 m=48
